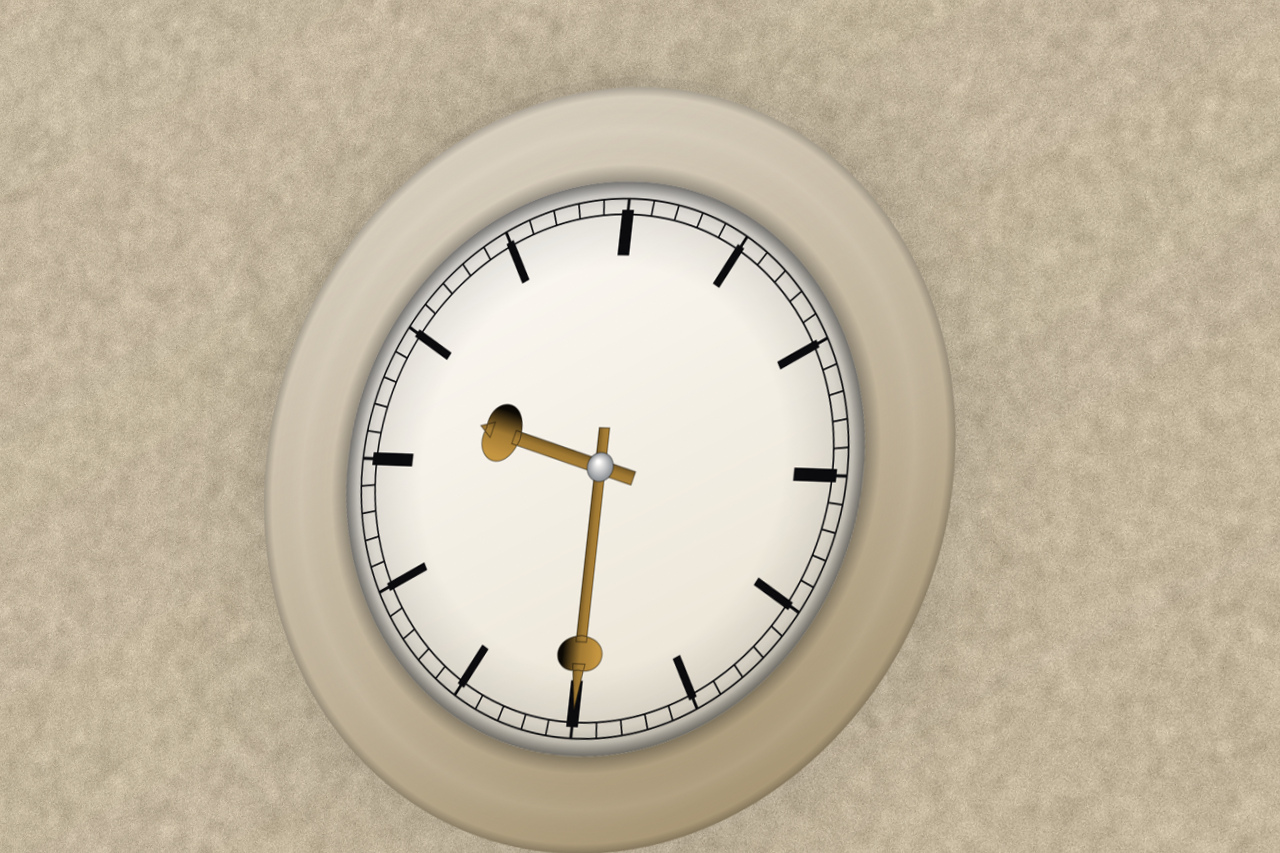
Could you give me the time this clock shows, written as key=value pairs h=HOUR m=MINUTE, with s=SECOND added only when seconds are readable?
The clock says h=9 m=30
